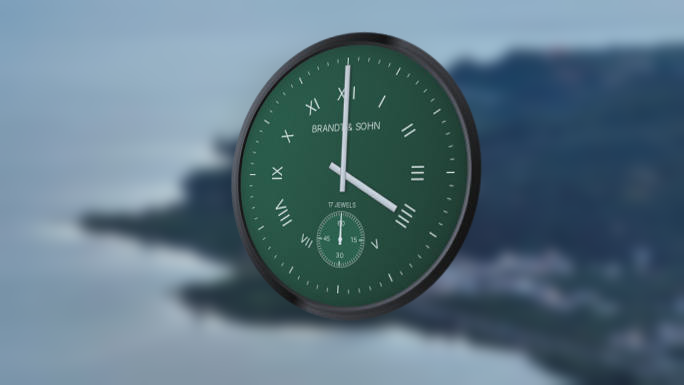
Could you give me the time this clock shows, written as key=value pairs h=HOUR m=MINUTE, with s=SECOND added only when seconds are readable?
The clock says h=4 m=0
